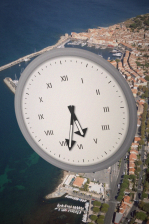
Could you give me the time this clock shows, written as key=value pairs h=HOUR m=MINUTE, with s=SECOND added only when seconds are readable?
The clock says h=5 m=33
